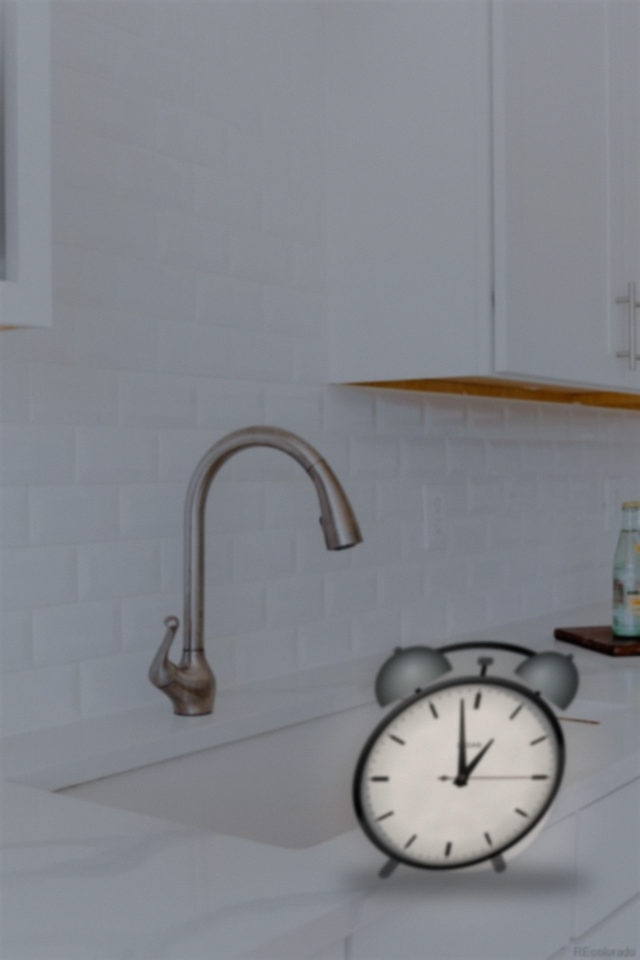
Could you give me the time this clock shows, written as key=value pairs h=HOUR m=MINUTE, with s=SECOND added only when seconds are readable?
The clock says h=12 m=58 s=15
